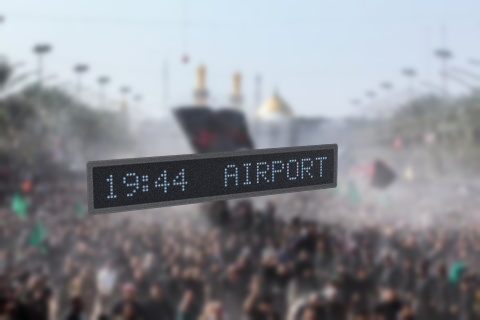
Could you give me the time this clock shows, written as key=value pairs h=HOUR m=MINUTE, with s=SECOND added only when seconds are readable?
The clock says h=19 m=44
